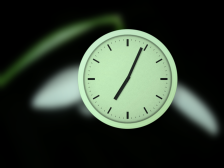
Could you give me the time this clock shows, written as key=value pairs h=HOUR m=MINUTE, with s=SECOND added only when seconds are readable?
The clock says h=7 m=4
